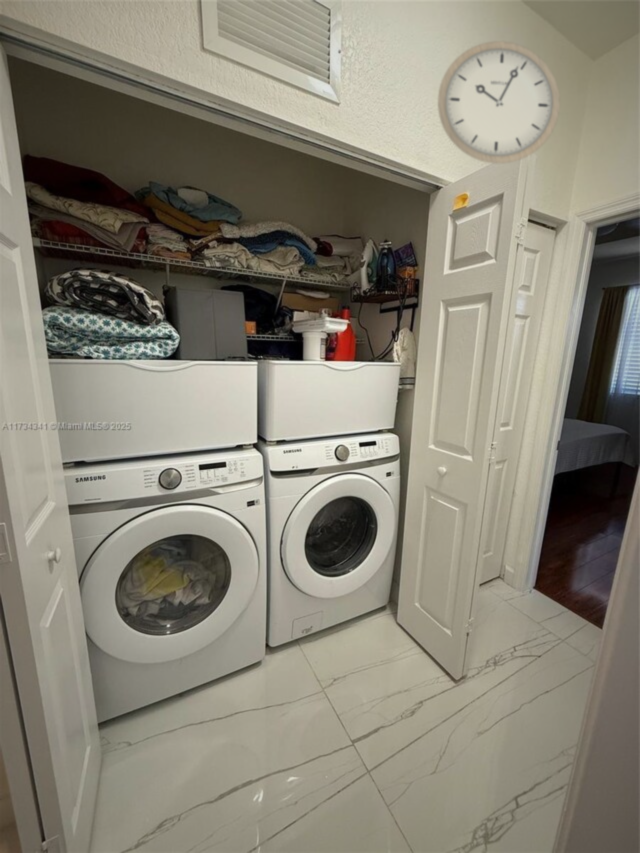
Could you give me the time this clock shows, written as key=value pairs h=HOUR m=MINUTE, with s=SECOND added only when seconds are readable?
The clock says h=10 m=4
